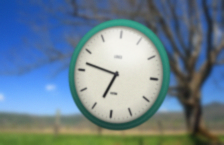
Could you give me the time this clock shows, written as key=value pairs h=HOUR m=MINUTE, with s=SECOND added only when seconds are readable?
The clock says h=6 m=47
